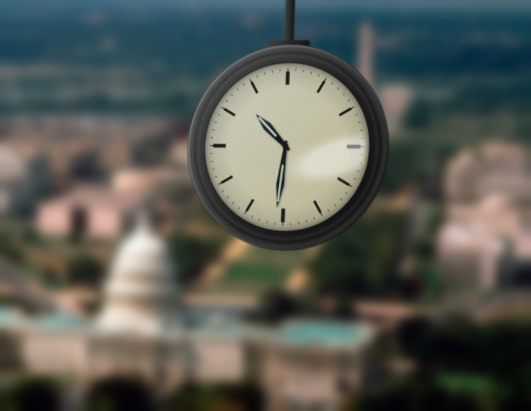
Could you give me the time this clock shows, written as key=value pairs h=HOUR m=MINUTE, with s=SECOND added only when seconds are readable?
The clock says h=10 m=31
